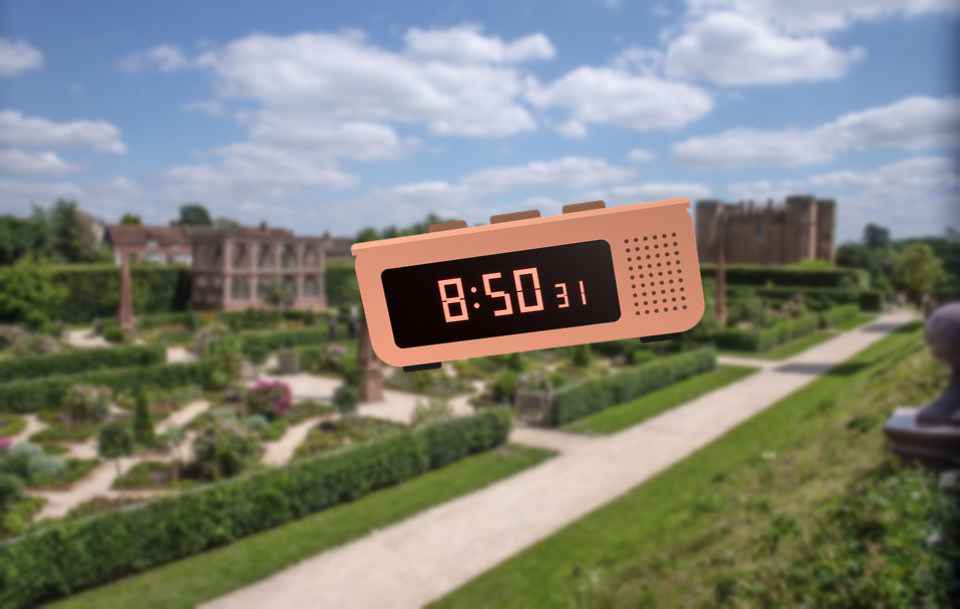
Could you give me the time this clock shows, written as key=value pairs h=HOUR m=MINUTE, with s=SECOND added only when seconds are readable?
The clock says h=8 m=50 s=31
